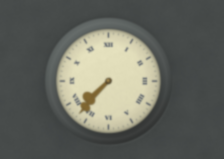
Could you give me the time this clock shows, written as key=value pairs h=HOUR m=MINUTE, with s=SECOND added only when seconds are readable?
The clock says h=7 m=37
